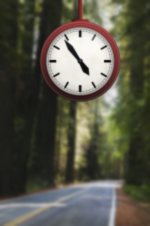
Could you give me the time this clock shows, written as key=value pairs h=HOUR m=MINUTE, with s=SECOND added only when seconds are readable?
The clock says h=4 m=54
